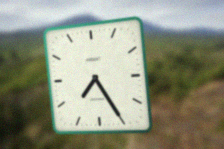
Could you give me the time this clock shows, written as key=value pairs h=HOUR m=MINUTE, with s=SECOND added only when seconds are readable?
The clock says h=7 m=25
